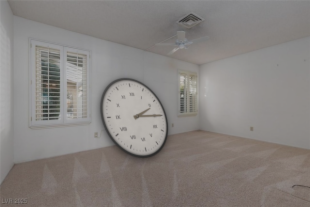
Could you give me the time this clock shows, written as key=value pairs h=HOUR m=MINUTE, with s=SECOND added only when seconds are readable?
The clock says h=2 m=15
